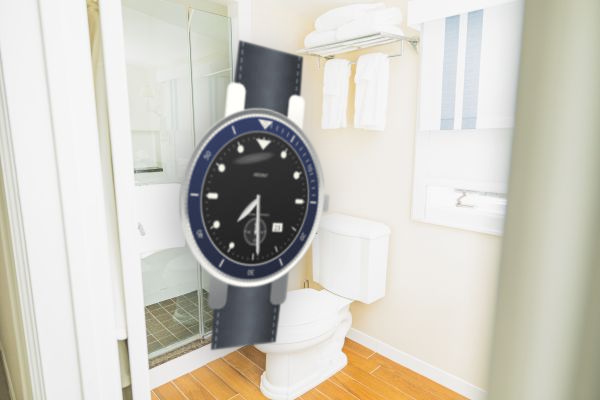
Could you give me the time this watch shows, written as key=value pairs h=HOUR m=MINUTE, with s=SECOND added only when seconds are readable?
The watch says h=7 m=29
